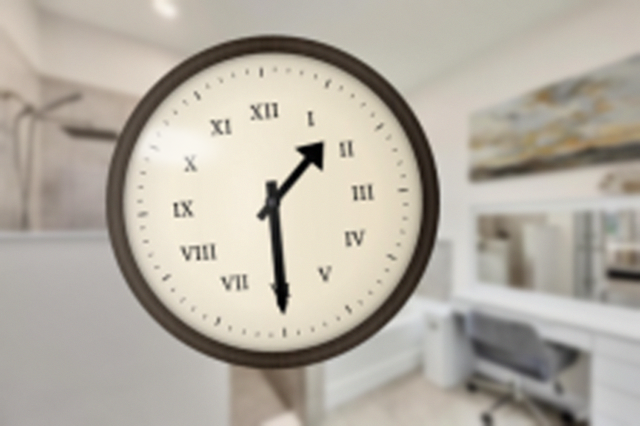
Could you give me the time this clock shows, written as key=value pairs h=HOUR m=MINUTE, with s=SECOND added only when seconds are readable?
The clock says h=1 m=30
